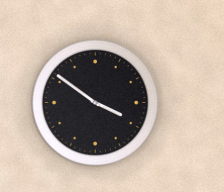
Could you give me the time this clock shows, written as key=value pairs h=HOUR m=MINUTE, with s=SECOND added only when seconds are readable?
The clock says h=3 m=51
